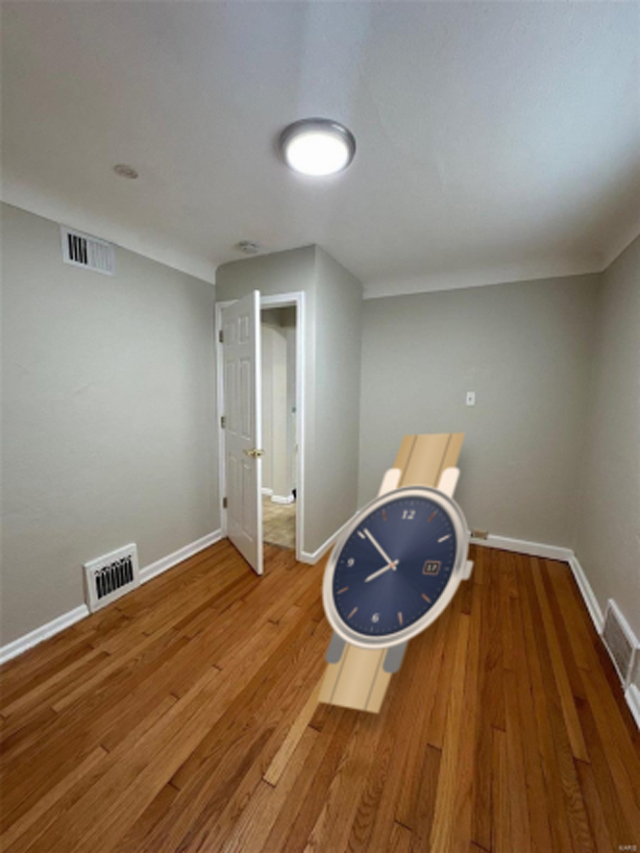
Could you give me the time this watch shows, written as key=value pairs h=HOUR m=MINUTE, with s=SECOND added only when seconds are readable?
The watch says h=7 m=51
